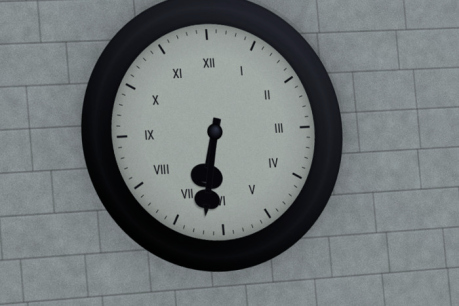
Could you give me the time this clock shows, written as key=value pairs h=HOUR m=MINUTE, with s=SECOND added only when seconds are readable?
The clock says h=6 m=32
